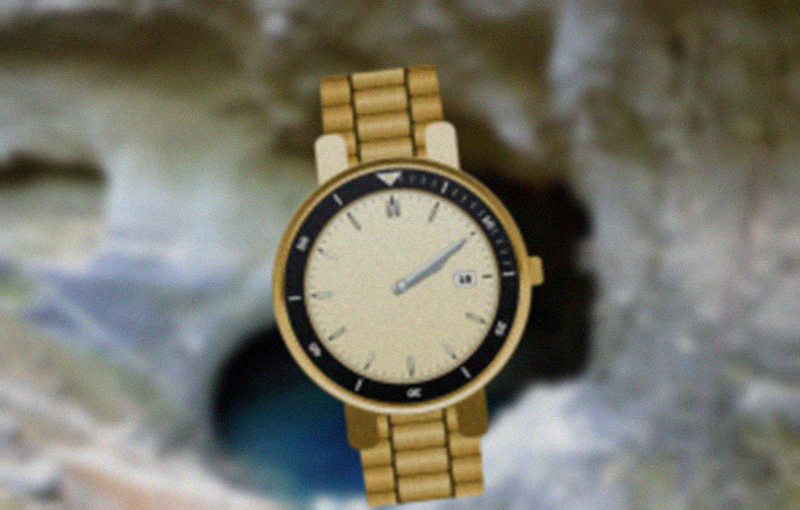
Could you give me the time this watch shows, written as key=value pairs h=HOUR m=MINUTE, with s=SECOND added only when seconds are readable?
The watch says h=2 m=10
